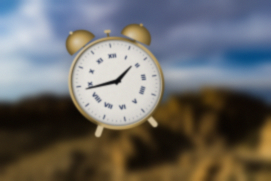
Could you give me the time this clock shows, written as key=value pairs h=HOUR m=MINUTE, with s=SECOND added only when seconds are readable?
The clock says h=1 m=44
